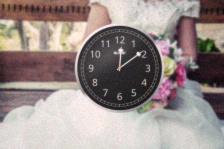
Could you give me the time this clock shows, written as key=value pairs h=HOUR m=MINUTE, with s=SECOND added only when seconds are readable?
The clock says h=12 m=9
